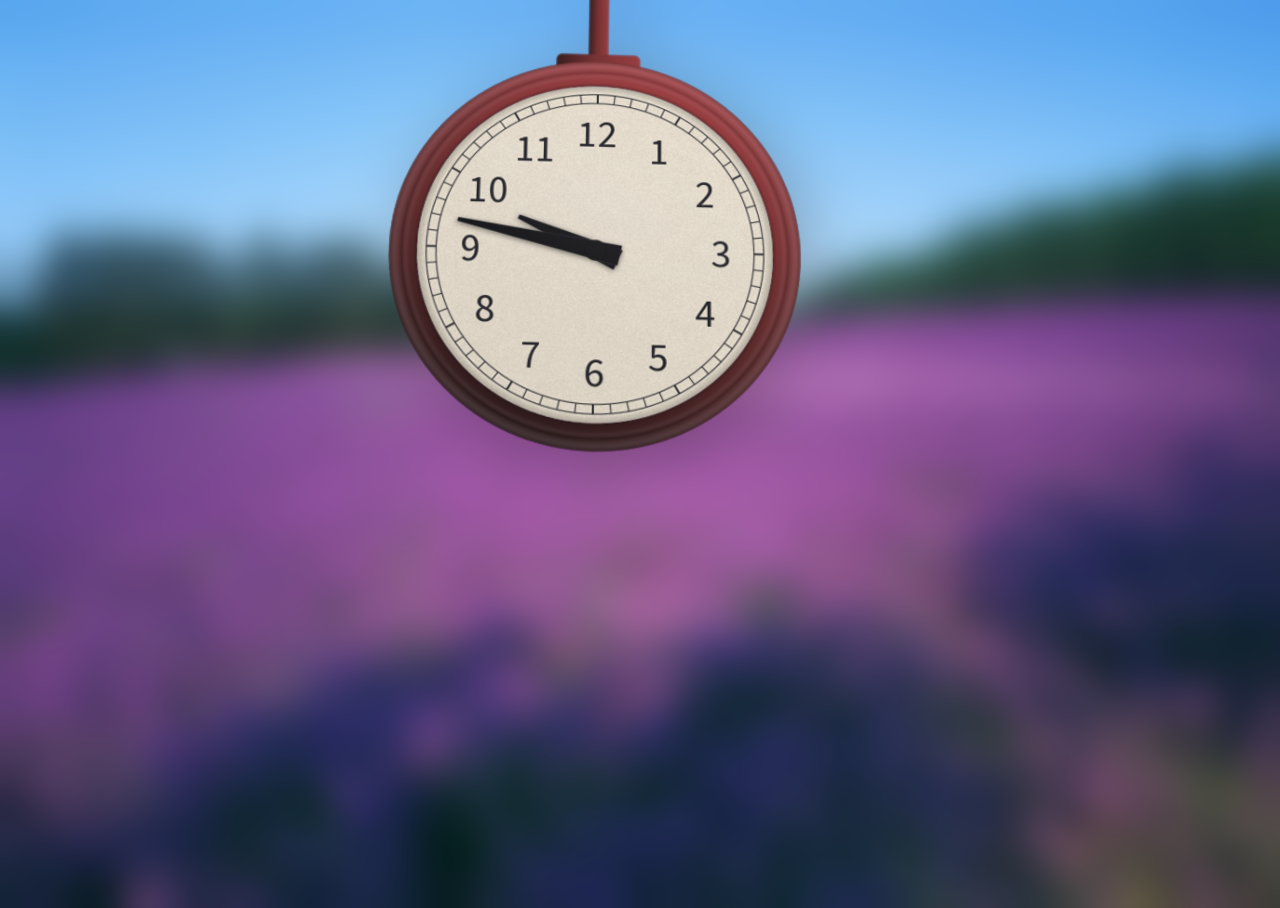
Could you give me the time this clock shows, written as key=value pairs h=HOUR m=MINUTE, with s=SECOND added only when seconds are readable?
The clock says h=9 m=47
